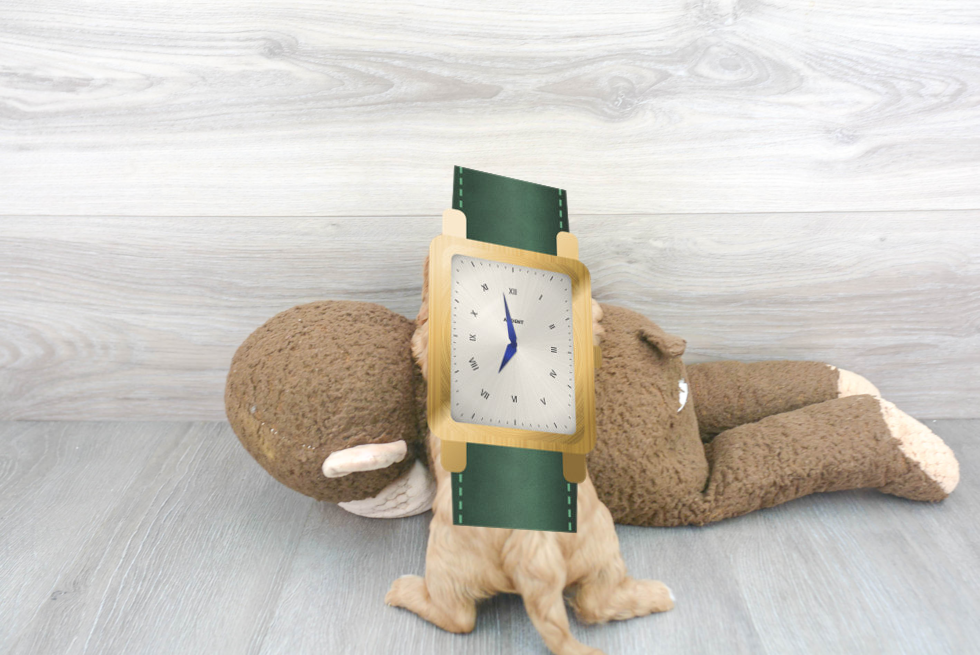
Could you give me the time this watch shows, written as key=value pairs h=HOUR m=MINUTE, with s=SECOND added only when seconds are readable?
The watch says h=6 m=58
